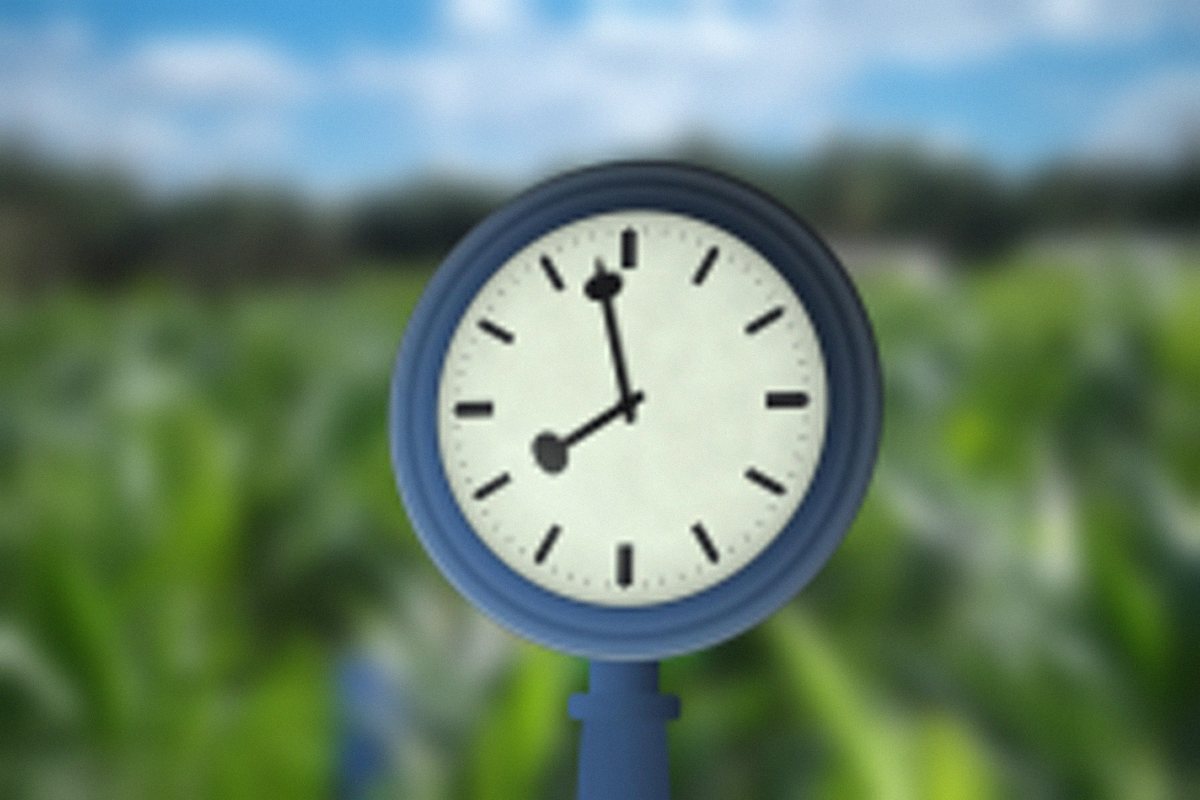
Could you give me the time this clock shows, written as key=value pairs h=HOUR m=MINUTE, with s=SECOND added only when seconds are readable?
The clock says h=7 m=58
